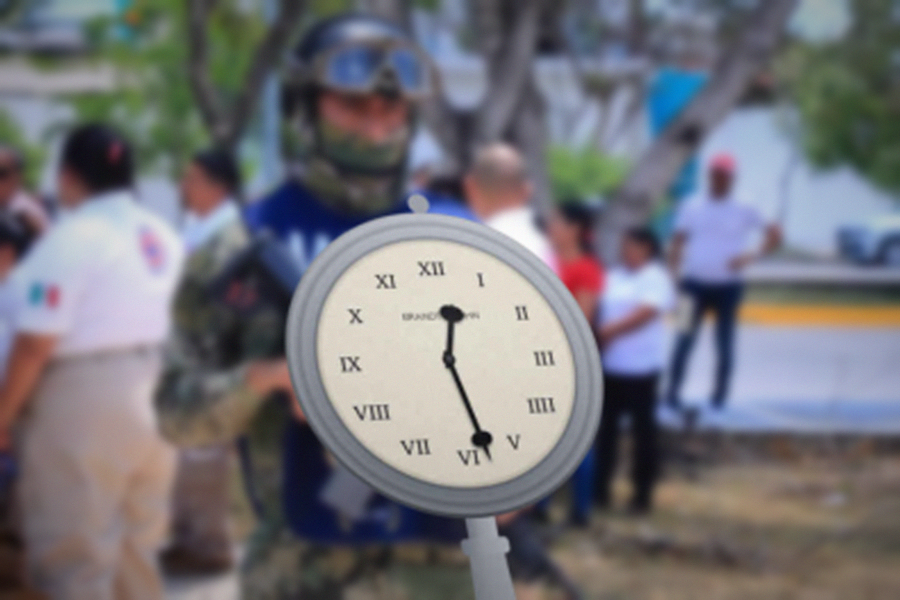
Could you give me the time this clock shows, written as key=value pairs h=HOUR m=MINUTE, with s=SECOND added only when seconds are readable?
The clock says h=12 m=28
